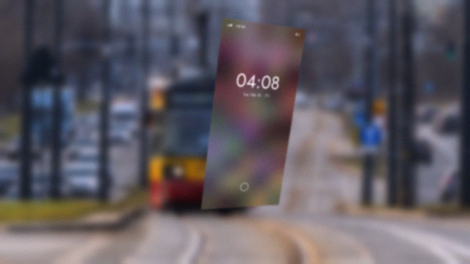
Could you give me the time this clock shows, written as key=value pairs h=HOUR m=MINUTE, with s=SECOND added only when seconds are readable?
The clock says h=4 m=8
